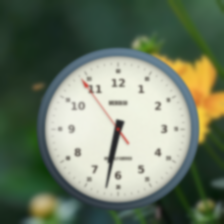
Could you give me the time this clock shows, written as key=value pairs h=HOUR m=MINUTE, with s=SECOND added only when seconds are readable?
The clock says h=6 m=31 s=54
